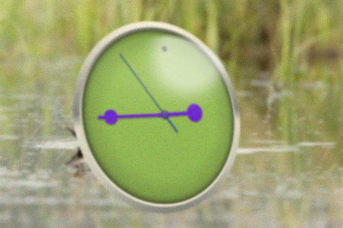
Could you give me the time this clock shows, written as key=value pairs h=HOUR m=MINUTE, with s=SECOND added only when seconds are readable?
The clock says h=2 m=43 s=53
